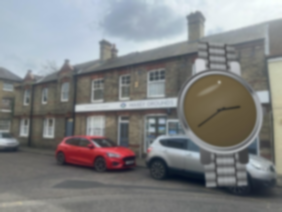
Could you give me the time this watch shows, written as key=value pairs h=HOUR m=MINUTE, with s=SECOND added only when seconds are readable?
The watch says h=2 m=39
